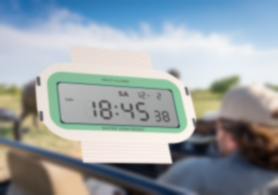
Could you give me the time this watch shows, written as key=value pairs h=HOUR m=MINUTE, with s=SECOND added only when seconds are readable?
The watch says h=18 m=45 s=38
